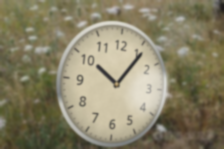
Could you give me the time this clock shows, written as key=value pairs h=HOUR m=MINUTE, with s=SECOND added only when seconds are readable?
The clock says h=10 m=6
